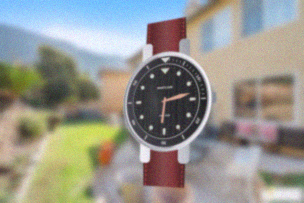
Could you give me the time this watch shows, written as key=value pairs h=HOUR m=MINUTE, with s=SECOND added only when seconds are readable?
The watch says h=6 m=13
